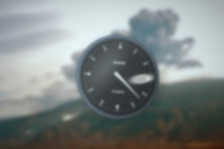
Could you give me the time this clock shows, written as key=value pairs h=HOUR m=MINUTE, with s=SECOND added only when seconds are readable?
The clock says h=4 m=22
